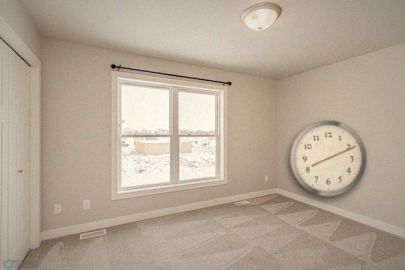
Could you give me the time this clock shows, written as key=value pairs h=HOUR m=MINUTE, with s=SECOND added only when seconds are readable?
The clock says h=8 m=11
